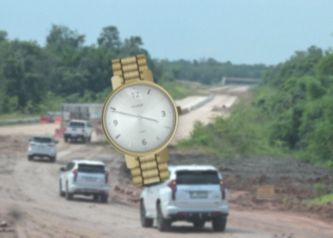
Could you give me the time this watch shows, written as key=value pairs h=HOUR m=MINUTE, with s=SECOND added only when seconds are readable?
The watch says h=3 m=49
